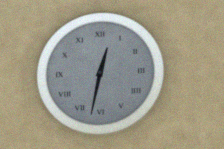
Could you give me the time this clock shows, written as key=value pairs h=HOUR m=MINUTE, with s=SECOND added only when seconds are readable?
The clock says h=12 m=32
